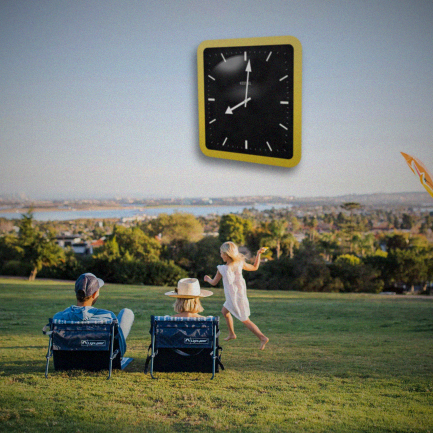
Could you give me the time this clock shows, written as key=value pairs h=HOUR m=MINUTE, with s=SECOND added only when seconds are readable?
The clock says h=8 m=1
